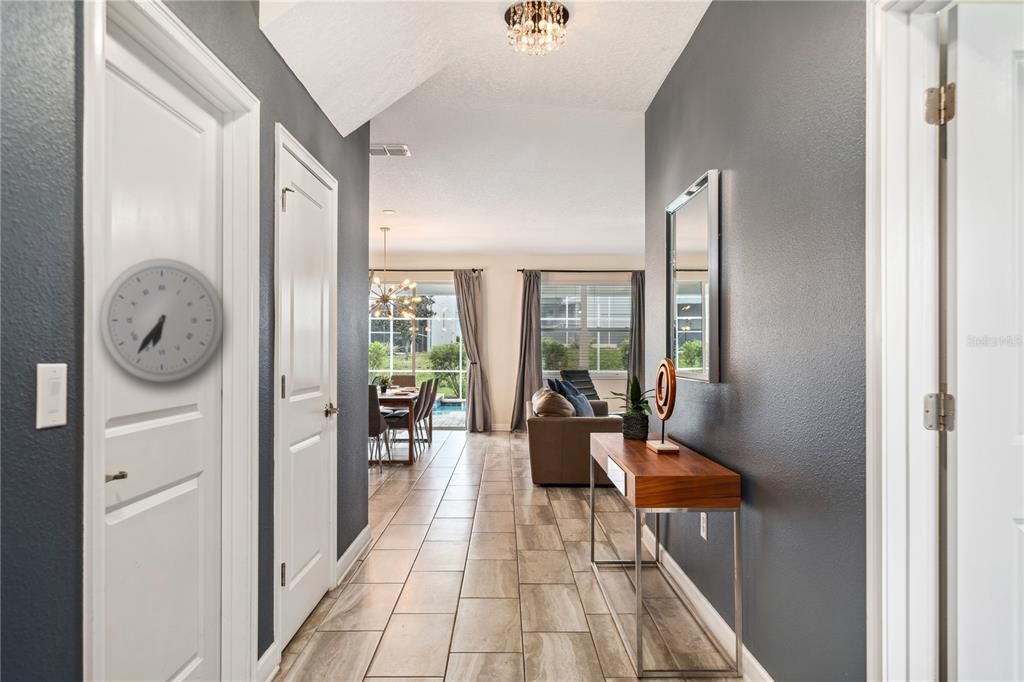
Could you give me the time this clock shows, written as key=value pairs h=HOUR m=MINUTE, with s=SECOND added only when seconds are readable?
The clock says h=6 m=36
